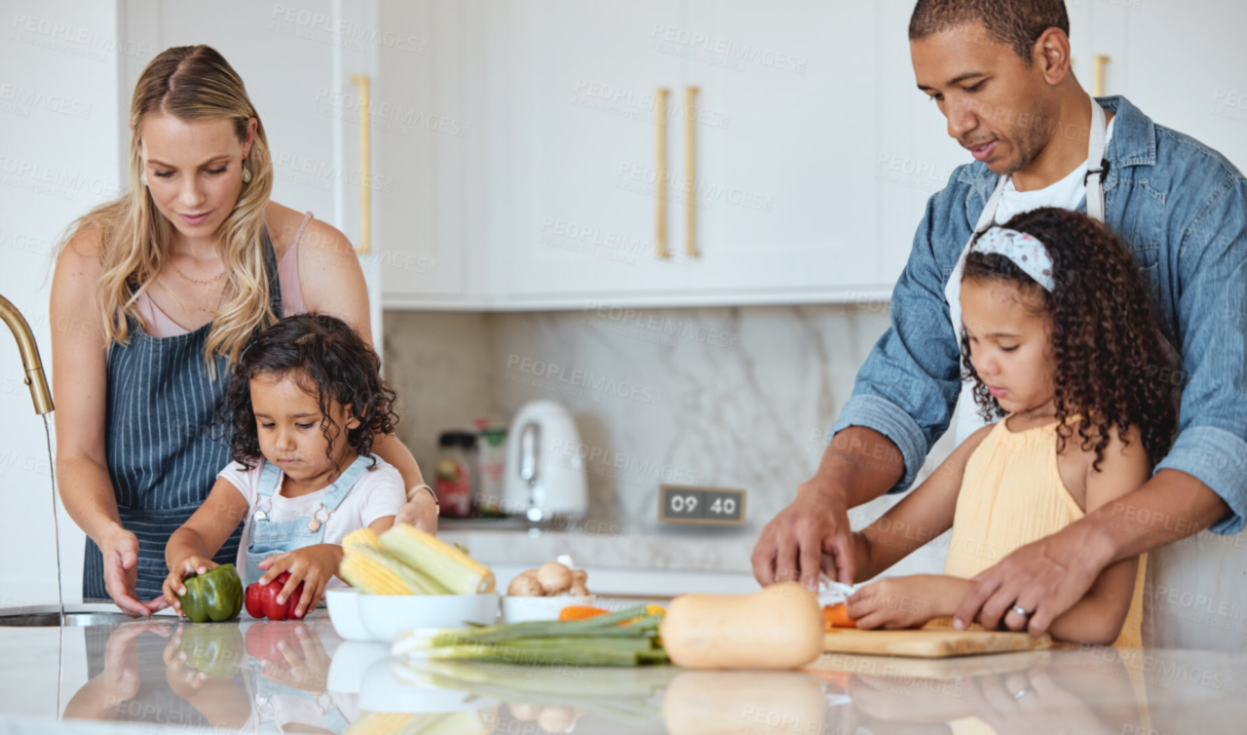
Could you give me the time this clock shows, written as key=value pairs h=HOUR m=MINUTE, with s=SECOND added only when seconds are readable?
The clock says h=9 m=40
